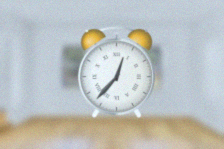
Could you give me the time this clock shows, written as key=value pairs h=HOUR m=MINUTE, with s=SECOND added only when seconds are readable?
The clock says h=12 m=37
